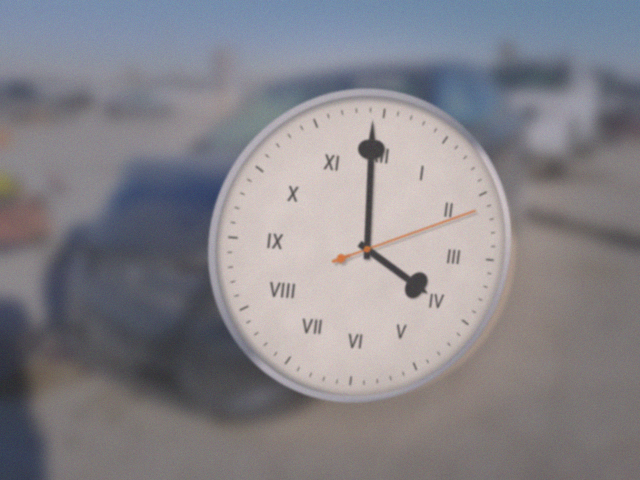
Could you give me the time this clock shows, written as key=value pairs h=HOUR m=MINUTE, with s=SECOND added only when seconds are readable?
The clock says h=3 m=59 s=11
